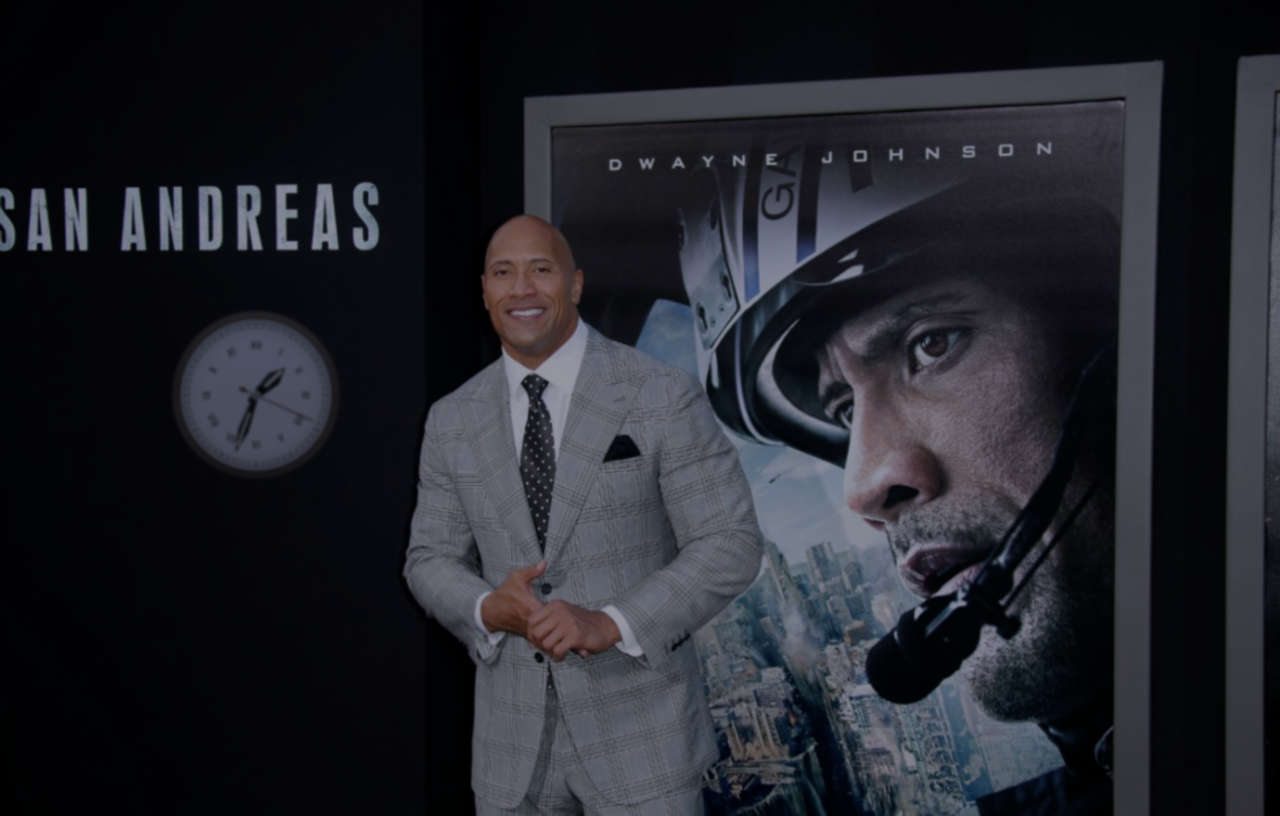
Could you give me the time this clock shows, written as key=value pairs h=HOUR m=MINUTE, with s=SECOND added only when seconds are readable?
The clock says h=1 m=33 s=19
